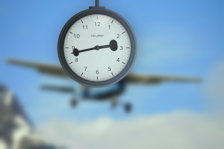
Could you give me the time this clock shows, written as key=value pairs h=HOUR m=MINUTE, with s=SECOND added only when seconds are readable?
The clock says h=2 m=43
